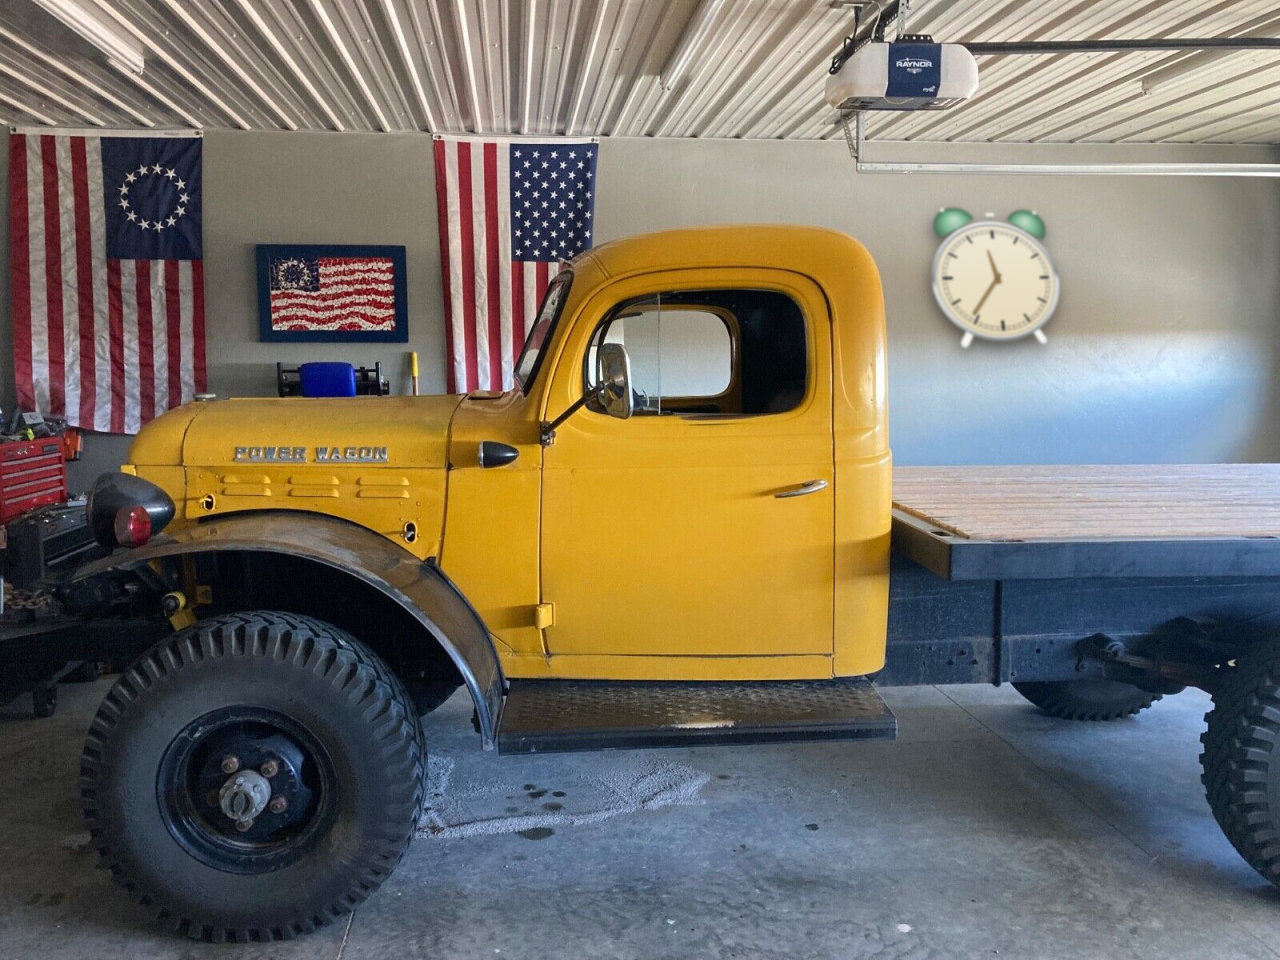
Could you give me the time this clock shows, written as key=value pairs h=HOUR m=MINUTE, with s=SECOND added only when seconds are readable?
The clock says h=11 m=36
